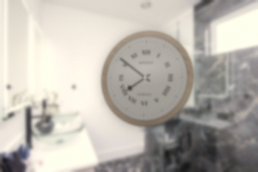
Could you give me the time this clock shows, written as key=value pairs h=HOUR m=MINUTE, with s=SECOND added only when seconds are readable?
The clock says h=7 m=51
